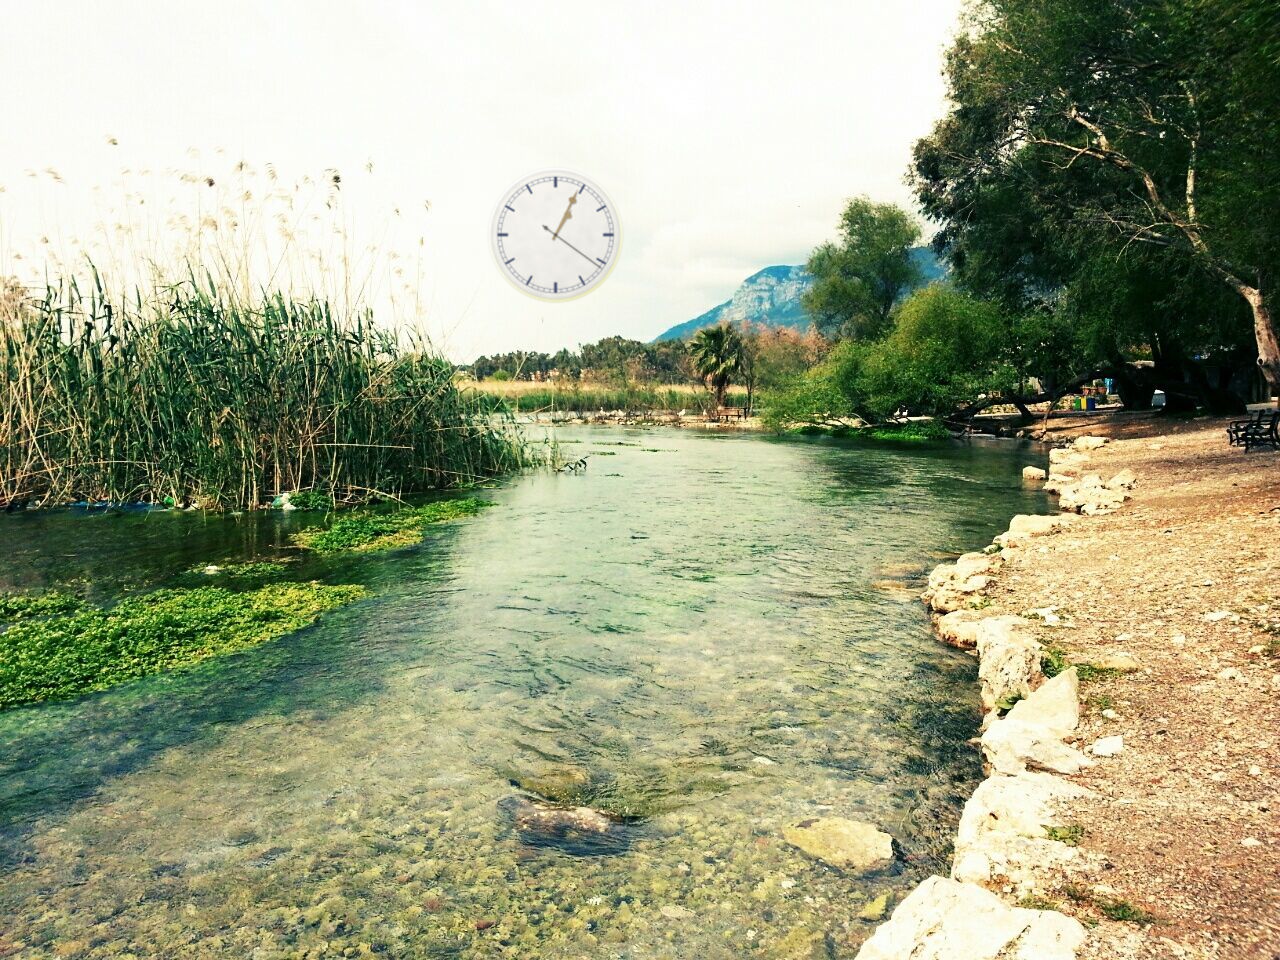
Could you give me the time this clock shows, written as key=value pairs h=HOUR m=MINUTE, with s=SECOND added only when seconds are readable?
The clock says h=1 m=4 s=21
